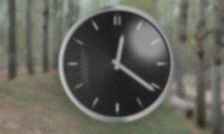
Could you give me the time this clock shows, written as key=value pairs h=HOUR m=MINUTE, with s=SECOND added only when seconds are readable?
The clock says h=12 m=21
